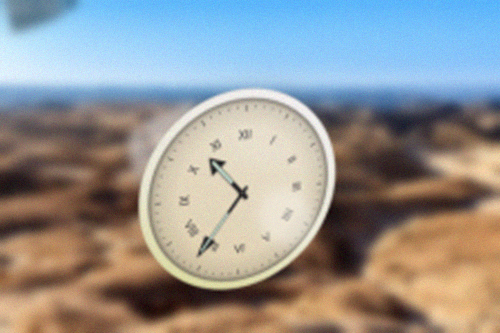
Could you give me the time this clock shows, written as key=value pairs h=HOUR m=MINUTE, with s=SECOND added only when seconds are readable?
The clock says h=10 m=36
